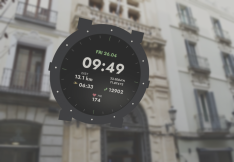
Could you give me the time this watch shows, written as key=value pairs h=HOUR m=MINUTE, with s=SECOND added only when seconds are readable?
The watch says h=9 m=49
